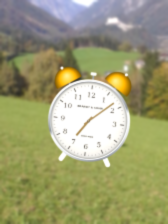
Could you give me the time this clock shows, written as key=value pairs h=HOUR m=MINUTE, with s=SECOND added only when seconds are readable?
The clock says h=7 m=8
